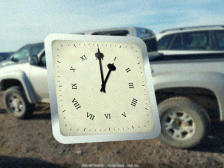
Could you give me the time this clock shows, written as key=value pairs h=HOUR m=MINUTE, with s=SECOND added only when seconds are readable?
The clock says h=1 m=0
